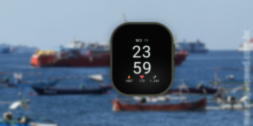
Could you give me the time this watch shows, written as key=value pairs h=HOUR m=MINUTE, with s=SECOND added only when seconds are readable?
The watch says h=23 m=59
